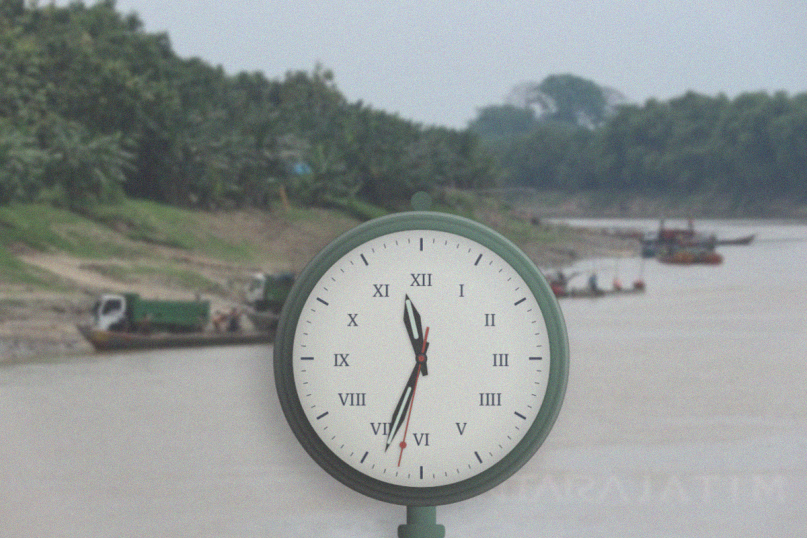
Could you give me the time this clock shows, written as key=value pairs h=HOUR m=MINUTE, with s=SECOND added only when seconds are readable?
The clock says h=11 m=33 s=32
